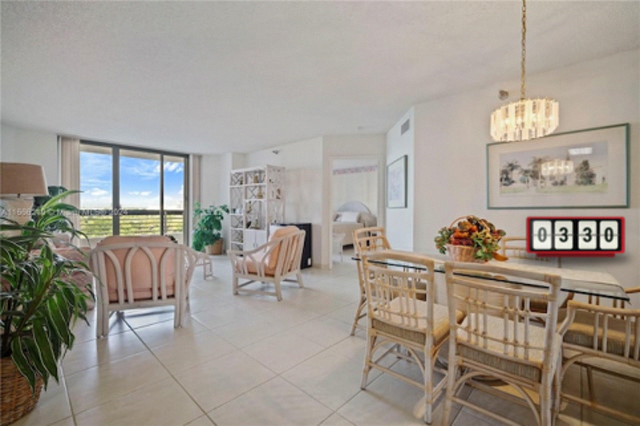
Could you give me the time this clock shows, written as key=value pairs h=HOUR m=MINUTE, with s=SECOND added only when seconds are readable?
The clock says h=3 m=30
